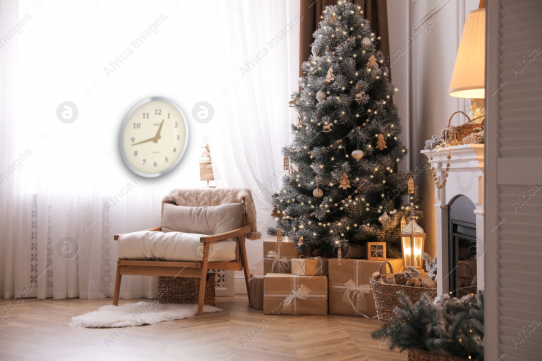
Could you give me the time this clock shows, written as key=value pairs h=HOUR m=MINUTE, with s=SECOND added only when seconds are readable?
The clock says h=12 m=43
